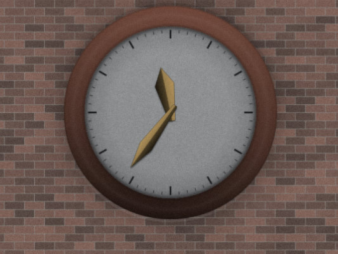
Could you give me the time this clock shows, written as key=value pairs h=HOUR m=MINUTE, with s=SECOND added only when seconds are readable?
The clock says h=11 m=36
